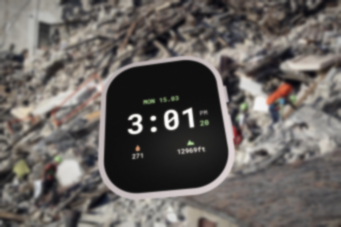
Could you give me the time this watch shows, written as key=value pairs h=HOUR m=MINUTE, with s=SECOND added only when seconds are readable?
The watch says h=3 m=1
